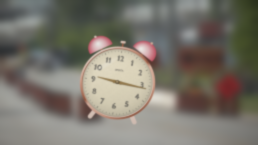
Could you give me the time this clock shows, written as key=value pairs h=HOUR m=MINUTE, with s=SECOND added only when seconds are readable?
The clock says h=9 m=16
